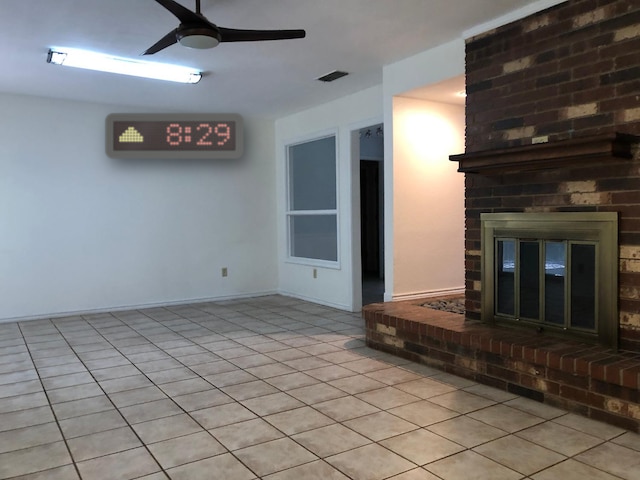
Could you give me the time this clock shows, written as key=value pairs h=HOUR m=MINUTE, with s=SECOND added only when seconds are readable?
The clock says h=8 m=29
